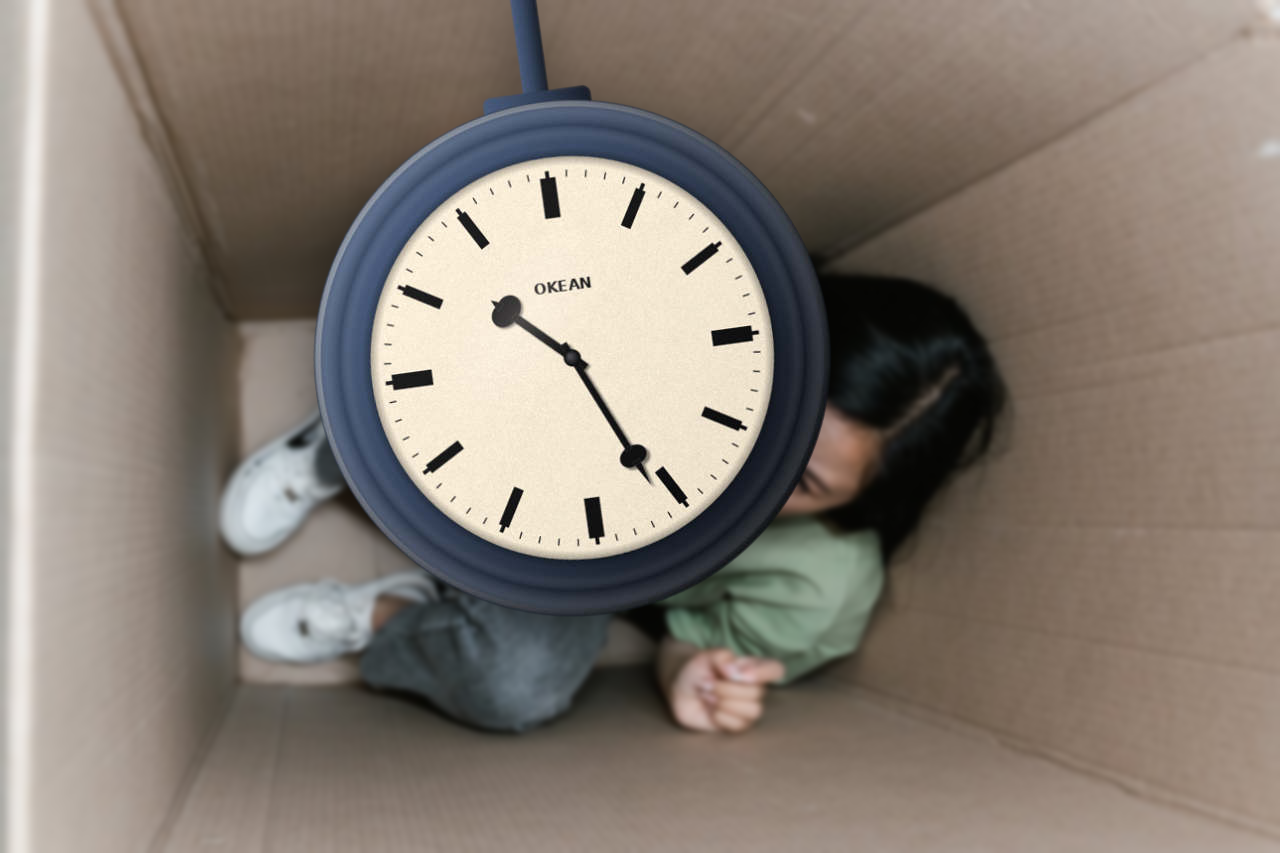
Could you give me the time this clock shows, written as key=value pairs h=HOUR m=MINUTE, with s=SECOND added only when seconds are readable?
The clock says h=10 m=26
